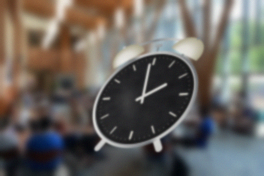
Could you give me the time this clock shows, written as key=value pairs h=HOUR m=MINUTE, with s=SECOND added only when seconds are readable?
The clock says h=1 m=59
